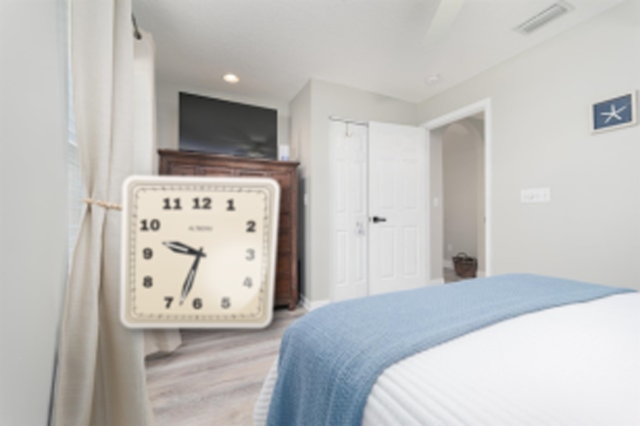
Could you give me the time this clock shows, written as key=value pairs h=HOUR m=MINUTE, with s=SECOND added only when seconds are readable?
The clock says h=9 m=33
